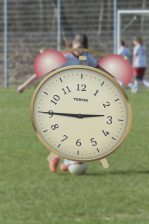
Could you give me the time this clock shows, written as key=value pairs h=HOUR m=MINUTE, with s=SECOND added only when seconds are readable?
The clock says h=2 m=45
